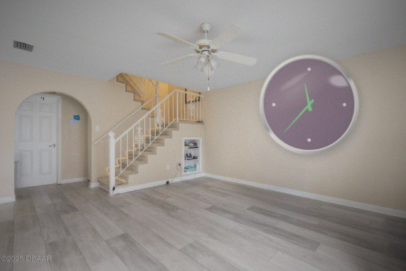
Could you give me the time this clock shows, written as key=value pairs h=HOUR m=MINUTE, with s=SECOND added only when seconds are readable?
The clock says h=11 m=37
